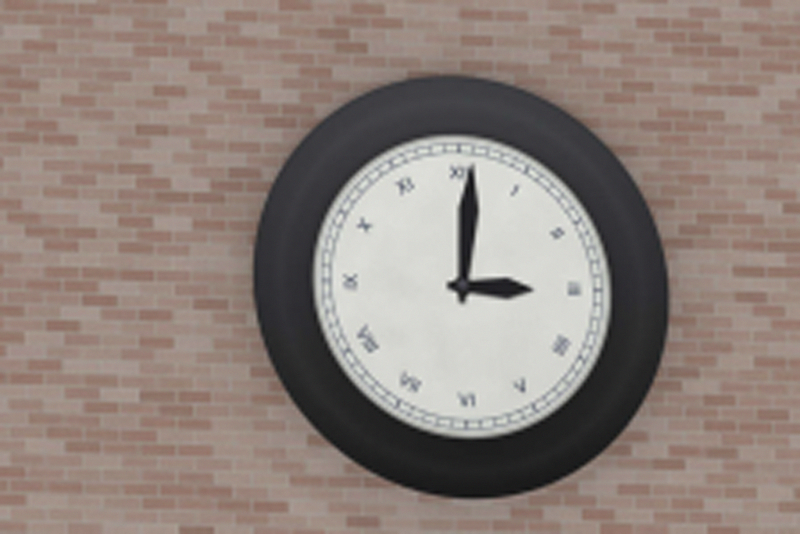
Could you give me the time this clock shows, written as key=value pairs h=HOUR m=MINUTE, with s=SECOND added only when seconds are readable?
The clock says h=3 m=1
